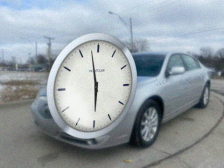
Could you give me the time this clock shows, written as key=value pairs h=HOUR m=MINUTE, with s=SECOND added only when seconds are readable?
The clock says h=5 m=58
